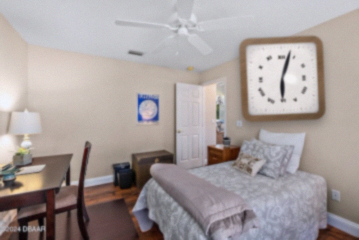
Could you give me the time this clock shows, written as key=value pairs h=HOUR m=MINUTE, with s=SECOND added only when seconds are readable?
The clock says h=6 m=3
